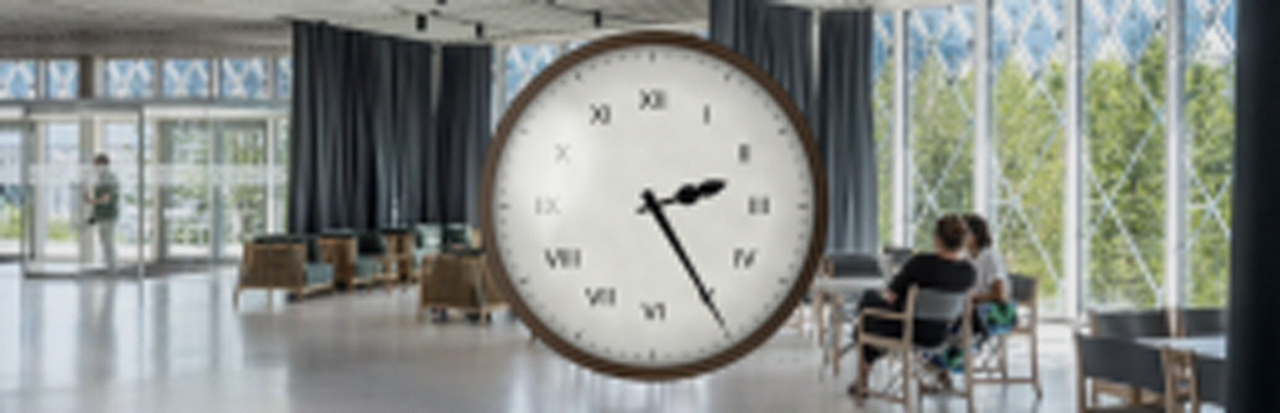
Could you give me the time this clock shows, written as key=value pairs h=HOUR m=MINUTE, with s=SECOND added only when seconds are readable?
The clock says h=2 m=25
